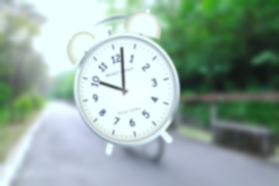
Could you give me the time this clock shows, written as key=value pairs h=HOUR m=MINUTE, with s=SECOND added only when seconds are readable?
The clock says h=10 m=2
